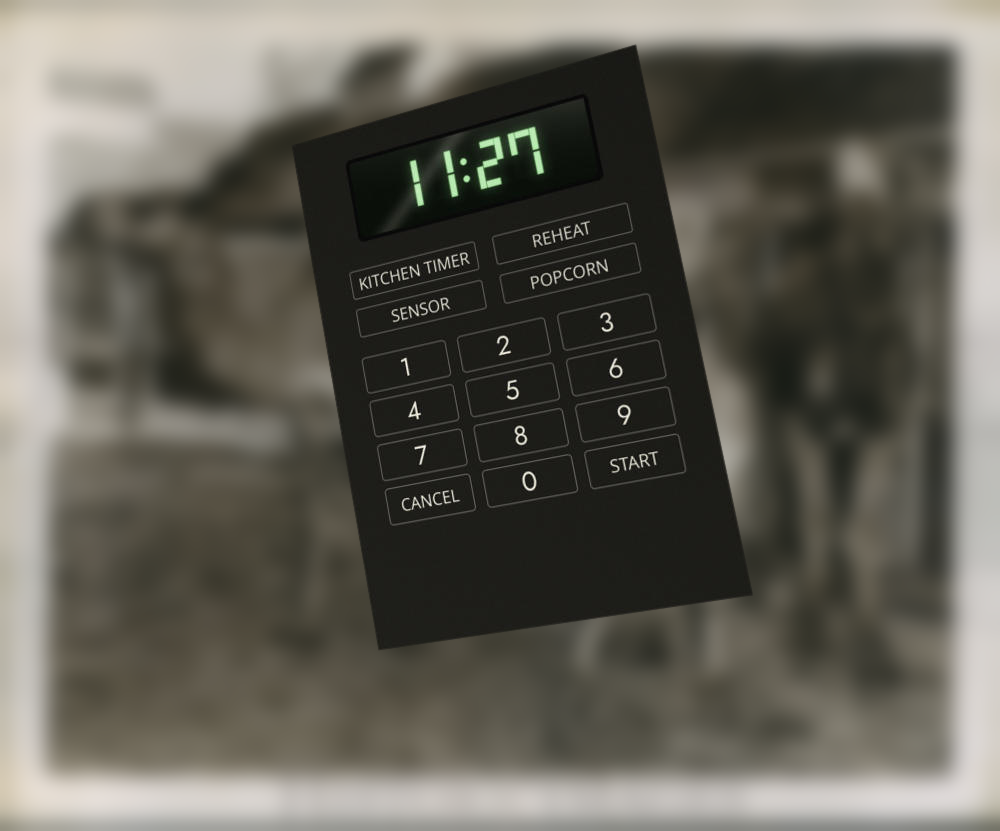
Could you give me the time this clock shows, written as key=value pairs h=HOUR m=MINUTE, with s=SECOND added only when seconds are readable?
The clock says h=11 m=27
